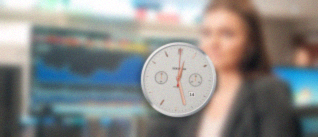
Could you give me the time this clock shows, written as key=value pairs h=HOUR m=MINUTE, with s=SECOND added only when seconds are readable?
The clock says h=12 m=27
